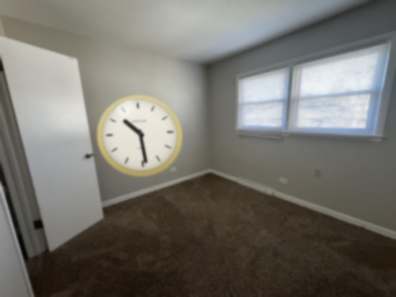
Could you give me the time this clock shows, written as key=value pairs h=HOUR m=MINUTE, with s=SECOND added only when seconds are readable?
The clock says h=10 m=29
